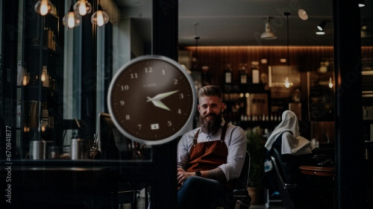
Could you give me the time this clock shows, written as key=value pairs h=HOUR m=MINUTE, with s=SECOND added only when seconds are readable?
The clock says h=4 m=13
